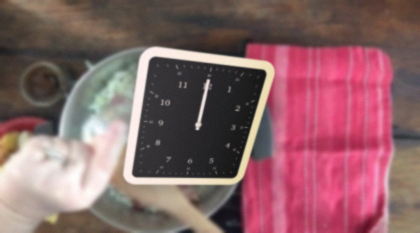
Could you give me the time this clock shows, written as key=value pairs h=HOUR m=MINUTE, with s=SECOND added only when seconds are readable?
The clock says h=12 m=0
